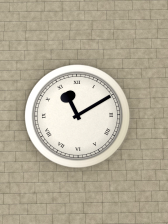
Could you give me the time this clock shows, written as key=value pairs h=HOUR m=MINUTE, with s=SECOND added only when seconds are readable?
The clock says h=11 m=10
